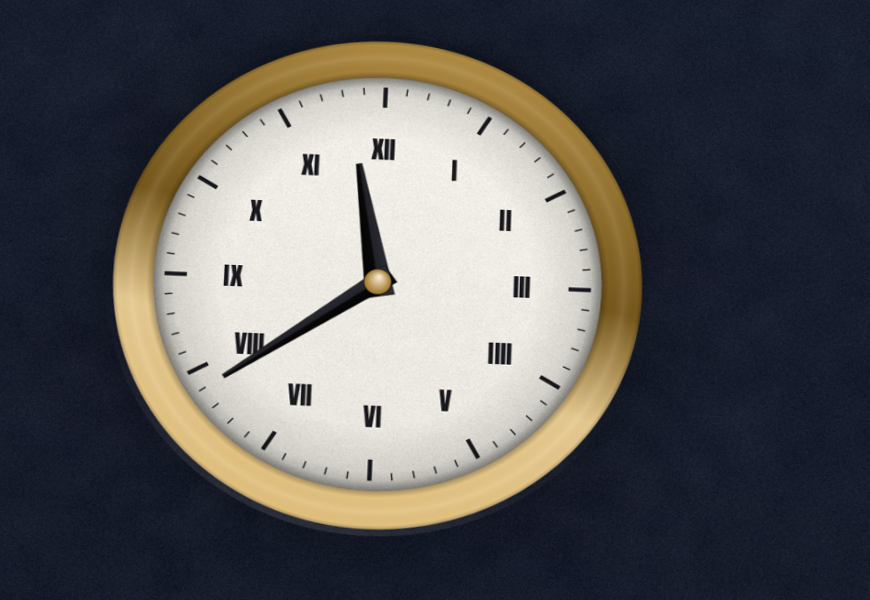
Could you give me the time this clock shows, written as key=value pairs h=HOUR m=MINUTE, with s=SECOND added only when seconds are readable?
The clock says h=11 m=39
